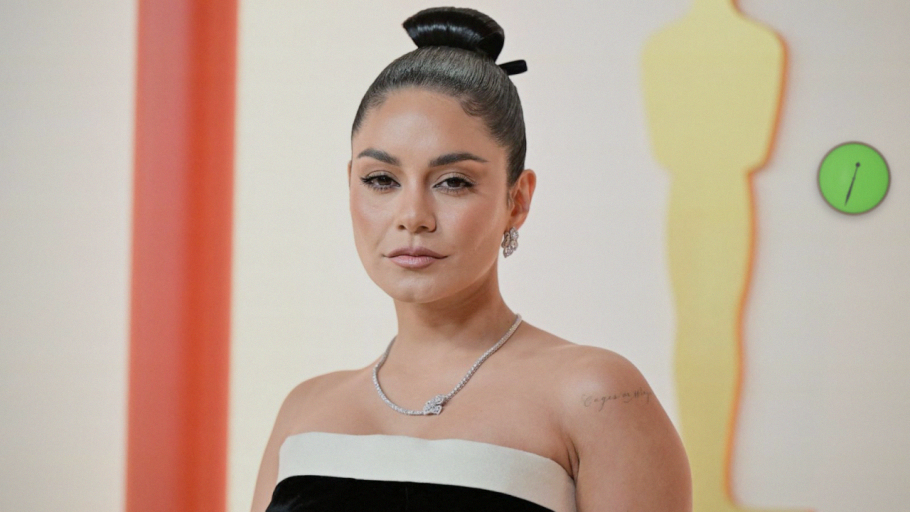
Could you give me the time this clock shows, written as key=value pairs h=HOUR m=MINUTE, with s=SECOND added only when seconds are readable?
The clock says h=12 m=33
